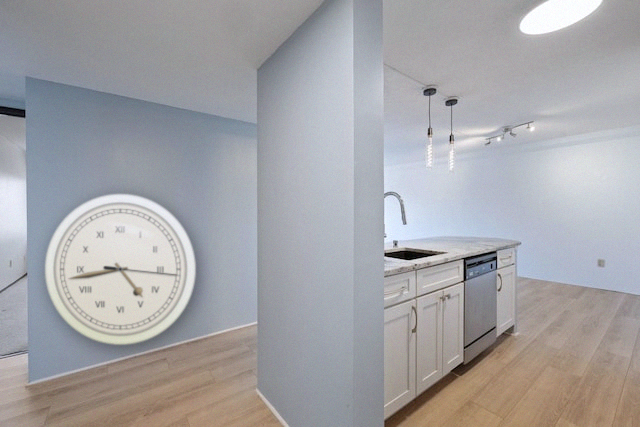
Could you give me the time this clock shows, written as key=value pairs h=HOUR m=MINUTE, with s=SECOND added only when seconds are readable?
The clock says h=4 m=43 s=16
